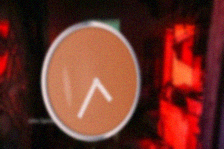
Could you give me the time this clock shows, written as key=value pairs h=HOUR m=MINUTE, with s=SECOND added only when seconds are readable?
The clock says h=4 m=35
